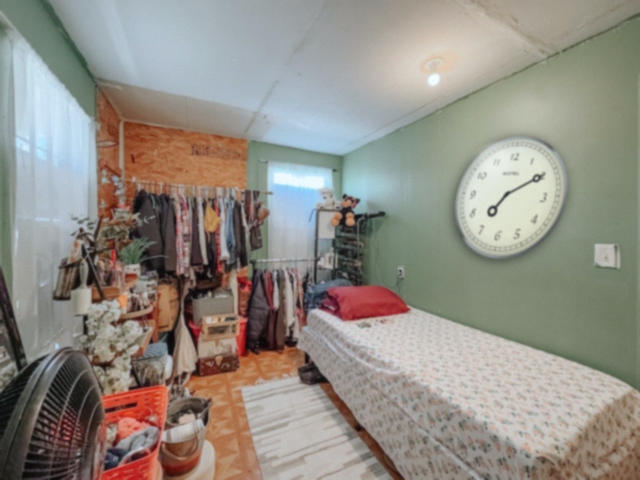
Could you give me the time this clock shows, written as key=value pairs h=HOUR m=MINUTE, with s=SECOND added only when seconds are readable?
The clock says h=7 m=10
